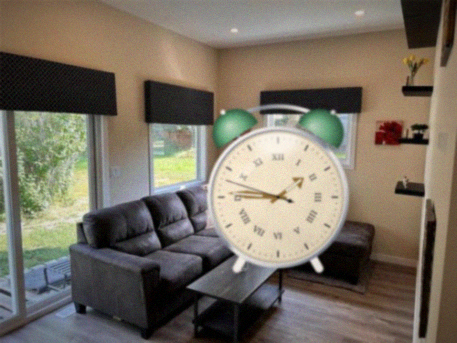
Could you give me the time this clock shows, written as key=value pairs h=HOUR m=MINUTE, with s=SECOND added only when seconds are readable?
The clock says h=1 m=45 s=48
